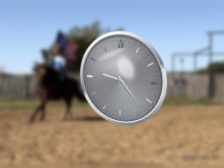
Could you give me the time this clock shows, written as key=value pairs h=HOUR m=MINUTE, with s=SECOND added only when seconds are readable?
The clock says h=9 m=23
